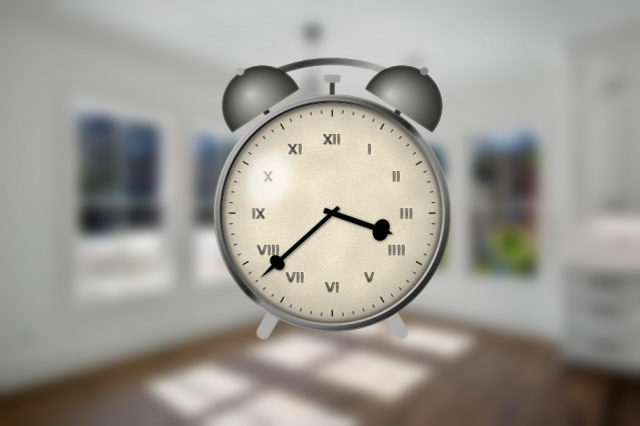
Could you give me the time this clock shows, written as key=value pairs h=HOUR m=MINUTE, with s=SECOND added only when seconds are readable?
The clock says h=3 m=38
